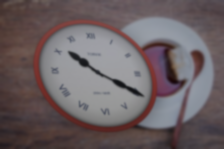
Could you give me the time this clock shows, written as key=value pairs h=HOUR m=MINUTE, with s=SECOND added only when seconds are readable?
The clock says h=10 m=20
